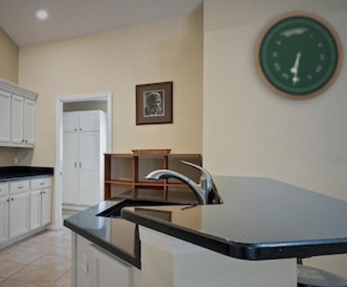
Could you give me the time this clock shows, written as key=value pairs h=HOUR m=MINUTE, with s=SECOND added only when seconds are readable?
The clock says h=6 m=31
